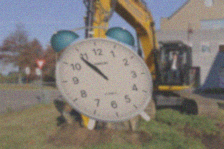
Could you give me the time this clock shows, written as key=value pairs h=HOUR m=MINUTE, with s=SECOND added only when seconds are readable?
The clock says h=10 m=54
